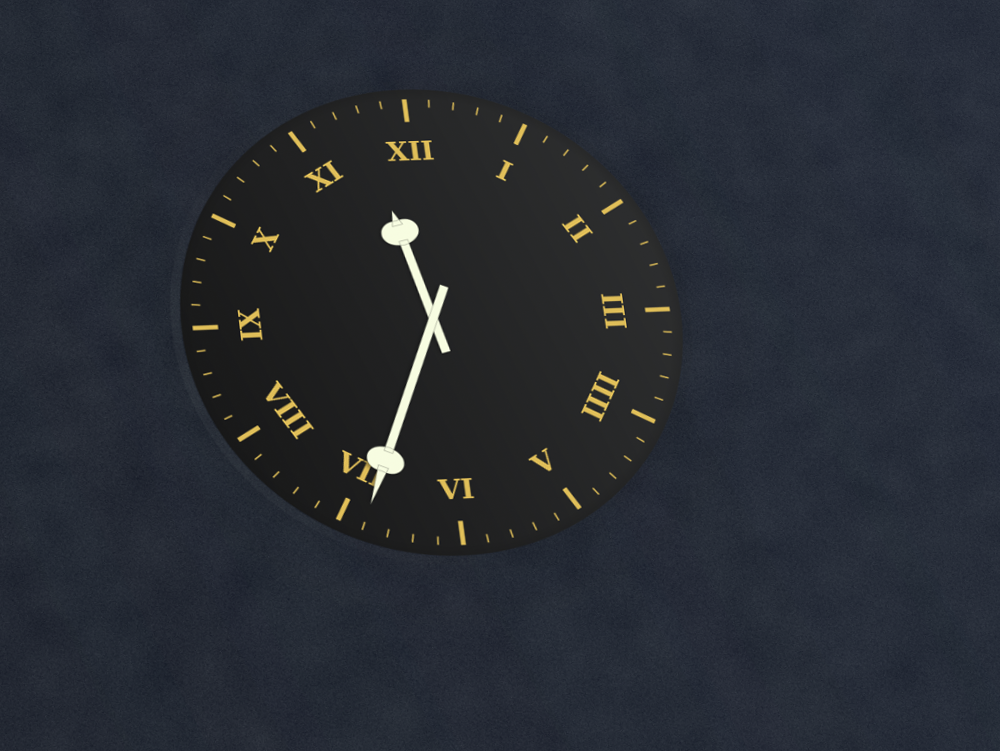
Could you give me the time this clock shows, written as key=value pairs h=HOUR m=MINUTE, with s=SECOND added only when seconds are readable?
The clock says h=11 m=34
